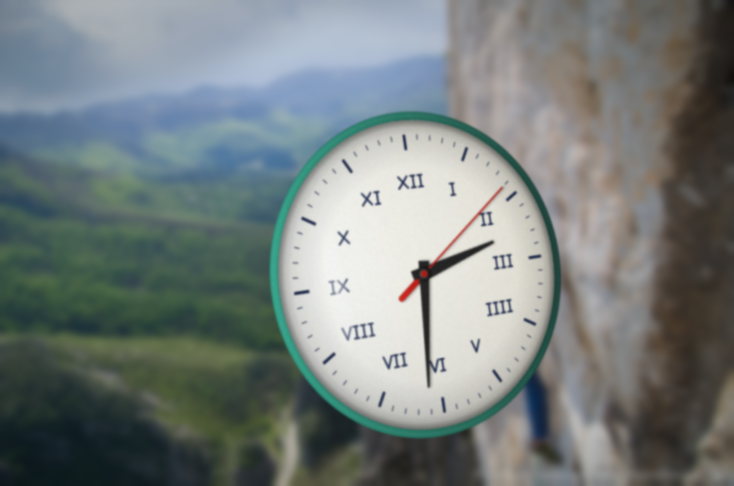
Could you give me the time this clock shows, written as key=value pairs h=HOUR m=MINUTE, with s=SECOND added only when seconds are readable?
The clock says h=2 m=31 s=9
